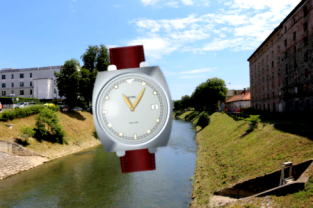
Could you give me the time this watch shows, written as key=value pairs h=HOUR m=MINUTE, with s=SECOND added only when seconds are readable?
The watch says h=11 m=6
